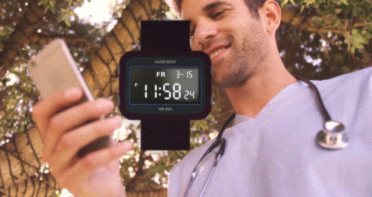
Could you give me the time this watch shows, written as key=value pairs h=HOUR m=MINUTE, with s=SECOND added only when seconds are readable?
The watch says h=11 m=58 s=24
